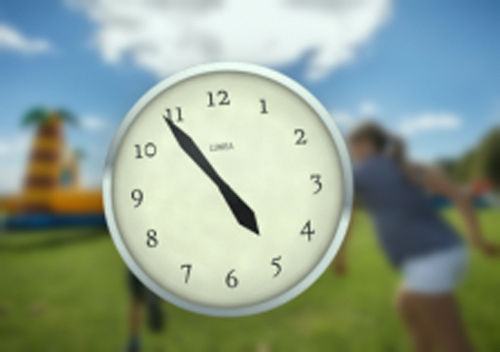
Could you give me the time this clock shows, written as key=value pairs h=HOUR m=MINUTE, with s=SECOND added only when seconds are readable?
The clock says h=4 m=54
